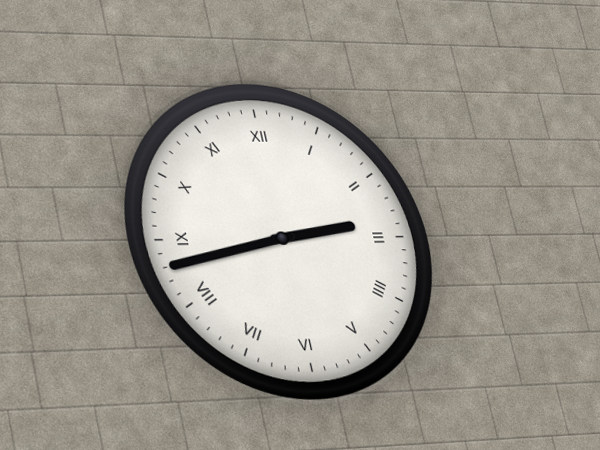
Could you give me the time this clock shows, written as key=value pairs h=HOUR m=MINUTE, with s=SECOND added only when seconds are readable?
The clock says h=2 m=43
